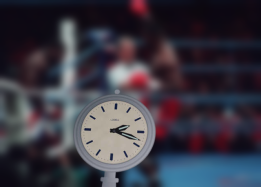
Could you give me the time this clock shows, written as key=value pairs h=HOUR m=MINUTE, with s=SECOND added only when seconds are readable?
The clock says h=2 m=18
